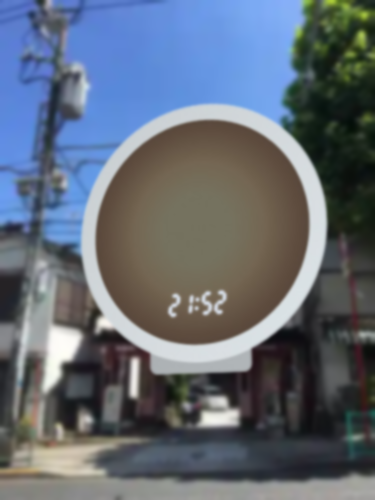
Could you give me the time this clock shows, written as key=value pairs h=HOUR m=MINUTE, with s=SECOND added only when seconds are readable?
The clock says h=21 m=52
